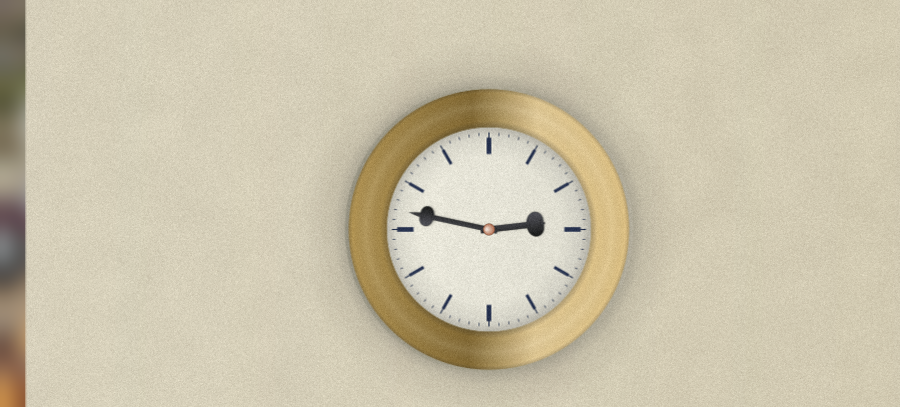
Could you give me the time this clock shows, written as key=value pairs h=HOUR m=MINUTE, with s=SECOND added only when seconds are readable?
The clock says h=2 m=47
